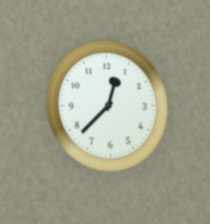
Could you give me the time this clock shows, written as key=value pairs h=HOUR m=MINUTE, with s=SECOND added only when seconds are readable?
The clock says h=12 m=38
